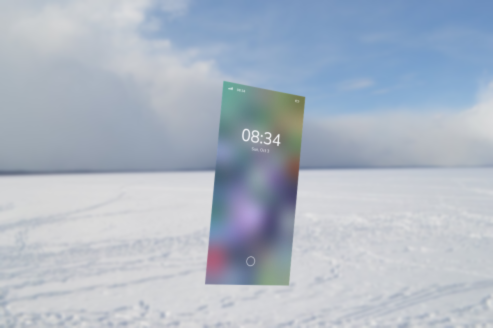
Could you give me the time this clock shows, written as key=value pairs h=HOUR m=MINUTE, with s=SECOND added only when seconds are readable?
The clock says h=8 m=34
